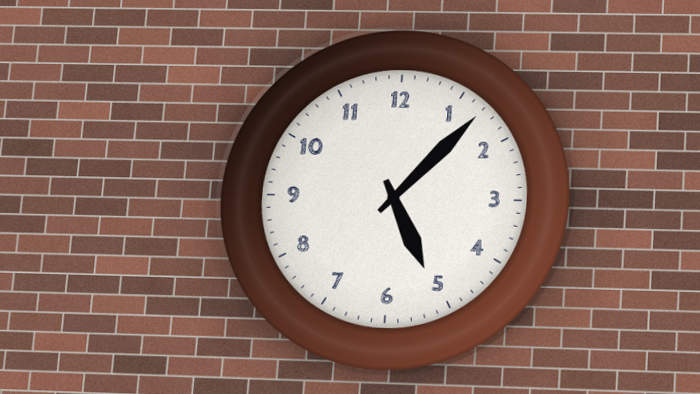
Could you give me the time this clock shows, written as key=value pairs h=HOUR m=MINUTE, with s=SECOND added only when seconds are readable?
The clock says h=5 m=7
